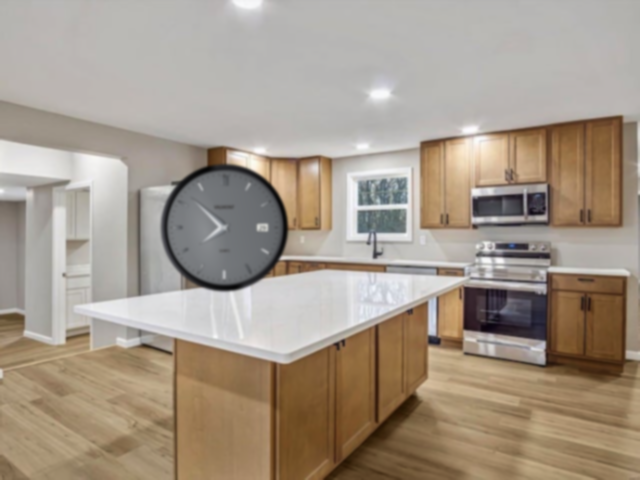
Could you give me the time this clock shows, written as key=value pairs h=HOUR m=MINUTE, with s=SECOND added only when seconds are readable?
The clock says h=7 m=52
